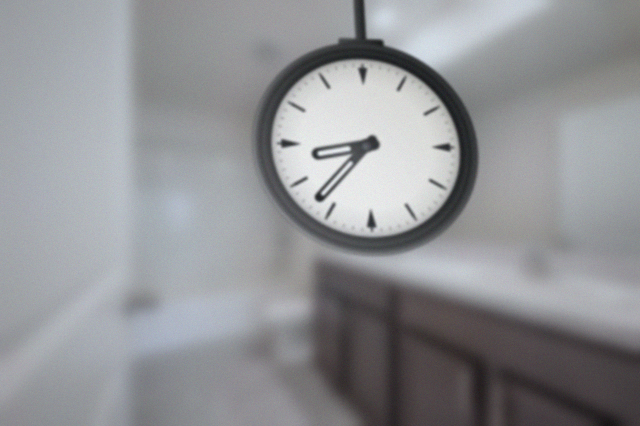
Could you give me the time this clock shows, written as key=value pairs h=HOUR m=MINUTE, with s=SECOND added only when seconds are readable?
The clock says h=8 m=37
